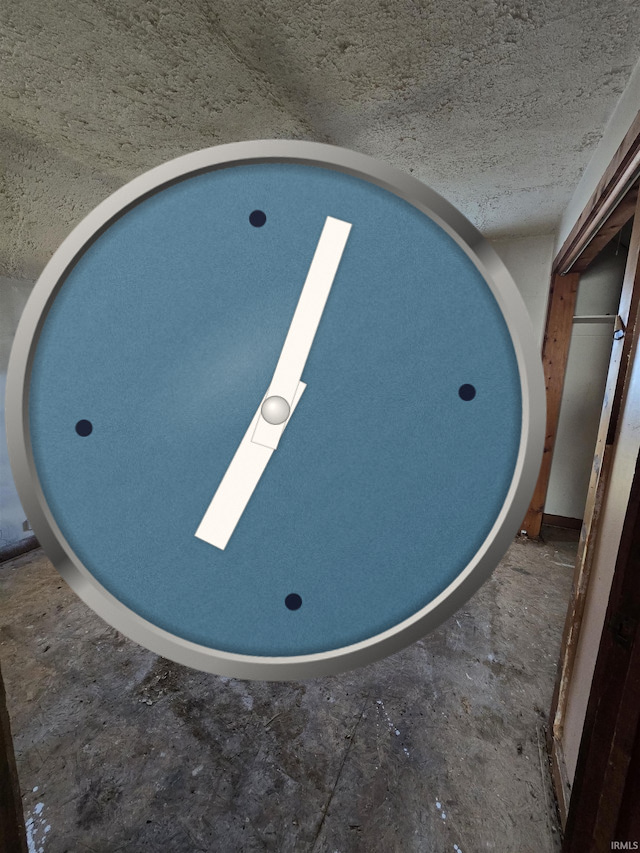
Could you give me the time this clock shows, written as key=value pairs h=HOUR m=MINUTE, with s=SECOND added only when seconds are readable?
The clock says h=7 m=4
